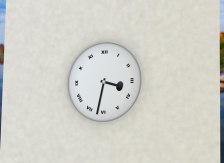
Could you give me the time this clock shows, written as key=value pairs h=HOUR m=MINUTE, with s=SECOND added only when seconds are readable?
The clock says h=3 m=32
